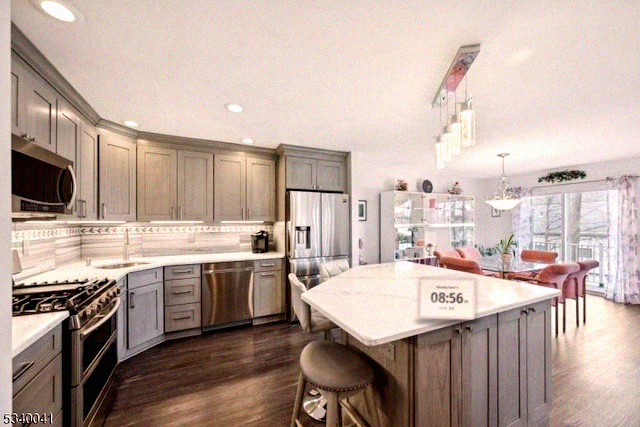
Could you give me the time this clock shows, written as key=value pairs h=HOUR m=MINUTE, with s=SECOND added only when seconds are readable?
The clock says h=8 m=56
